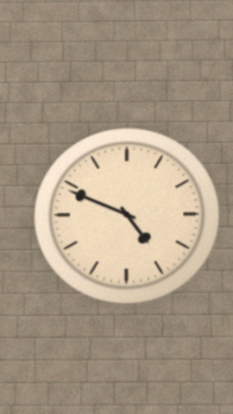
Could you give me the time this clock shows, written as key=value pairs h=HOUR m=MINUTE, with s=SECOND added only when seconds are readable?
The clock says h=4 m=49
